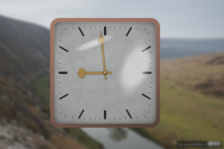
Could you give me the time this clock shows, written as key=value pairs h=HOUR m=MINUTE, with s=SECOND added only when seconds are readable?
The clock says h=8 m=59
